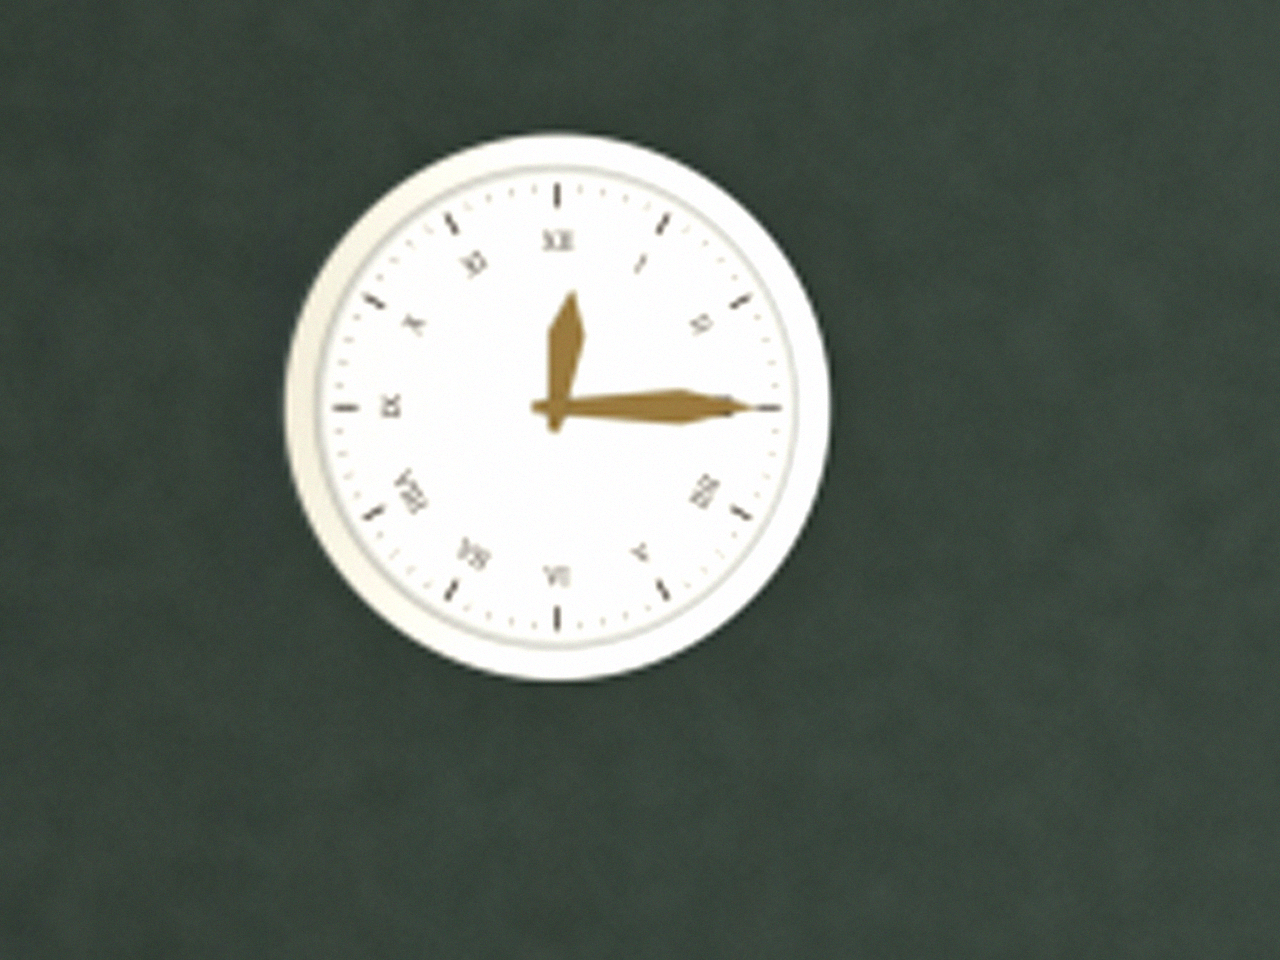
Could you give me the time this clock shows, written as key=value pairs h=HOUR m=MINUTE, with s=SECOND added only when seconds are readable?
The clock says h=12 m=15
